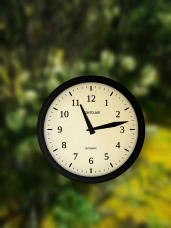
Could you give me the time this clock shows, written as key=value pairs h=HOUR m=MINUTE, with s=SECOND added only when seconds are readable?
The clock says h=11 m=13
